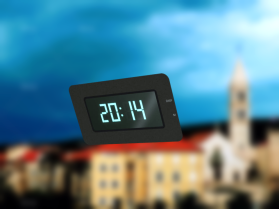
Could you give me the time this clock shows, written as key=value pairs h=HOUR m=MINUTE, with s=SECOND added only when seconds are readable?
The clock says h=20 m=14
